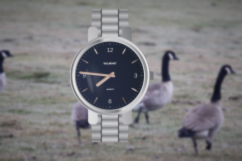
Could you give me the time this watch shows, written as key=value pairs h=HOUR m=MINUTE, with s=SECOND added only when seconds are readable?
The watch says h=7 m=46
